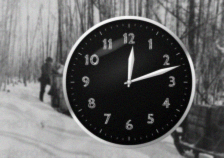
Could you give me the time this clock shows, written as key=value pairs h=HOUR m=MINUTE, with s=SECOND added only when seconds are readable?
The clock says h=12 m=12
